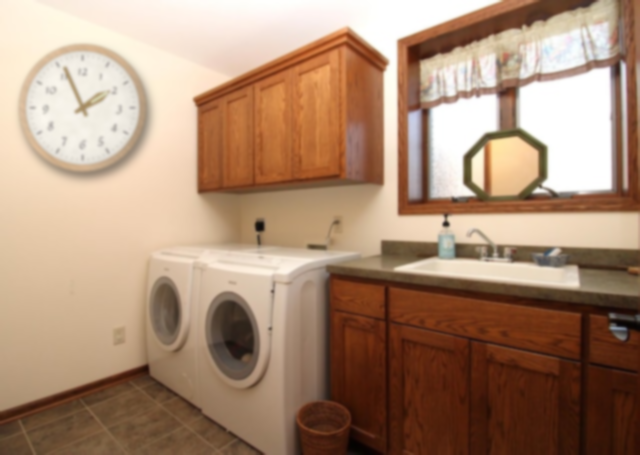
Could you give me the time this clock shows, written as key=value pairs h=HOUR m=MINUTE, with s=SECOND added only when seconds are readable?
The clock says h=1 m=56
